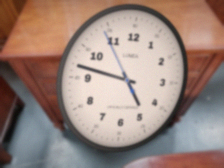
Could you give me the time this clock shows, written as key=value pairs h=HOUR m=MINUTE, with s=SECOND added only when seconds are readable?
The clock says h=4 m=46 s=54
